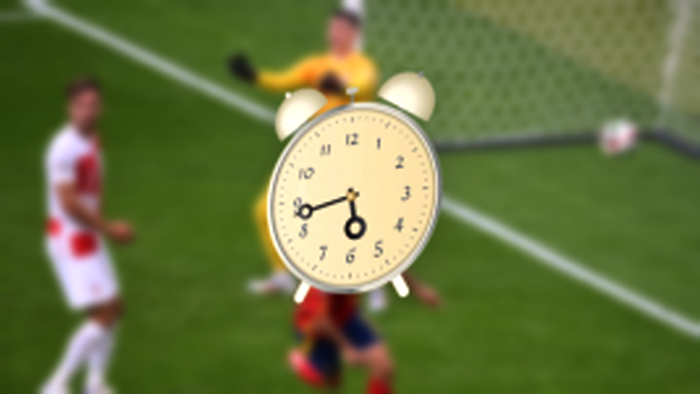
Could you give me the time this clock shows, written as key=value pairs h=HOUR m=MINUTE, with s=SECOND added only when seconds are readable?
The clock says h=5 m=43
